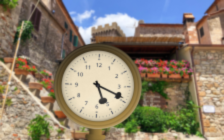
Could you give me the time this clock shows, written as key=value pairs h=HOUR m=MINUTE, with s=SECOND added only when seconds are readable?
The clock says h=5 m=19
